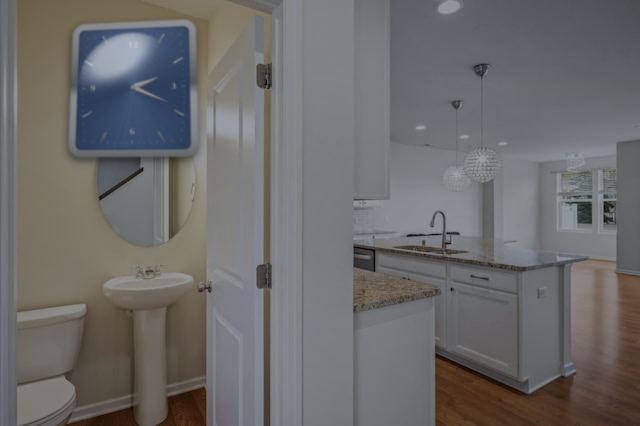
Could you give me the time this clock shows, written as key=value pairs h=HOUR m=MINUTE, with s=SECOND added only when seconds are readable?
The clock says h=2 m=19
